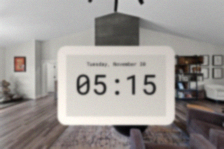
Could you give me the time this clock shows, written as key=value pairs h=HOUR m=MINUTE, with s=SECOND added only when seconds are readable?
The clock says h=5 m=15
